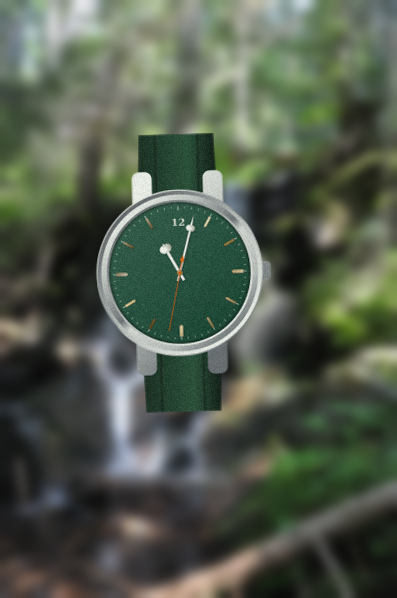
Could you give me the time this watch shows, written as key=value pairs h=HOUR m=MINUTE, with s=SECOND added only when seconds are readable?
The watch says h=11 m=2 s=32
